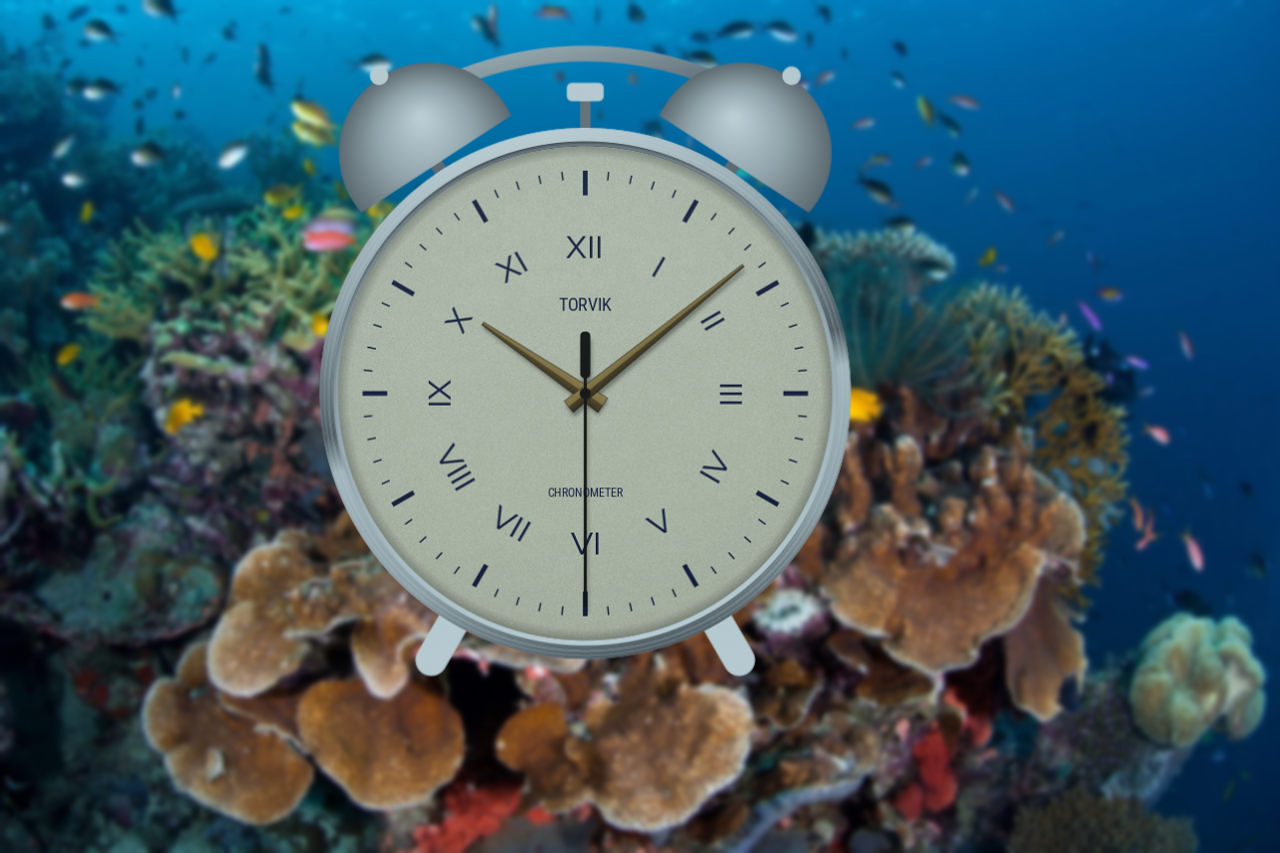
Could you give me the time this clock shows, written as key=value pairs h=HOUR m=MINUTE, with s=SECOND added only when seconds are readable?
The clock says h=10 m=8 s=30
